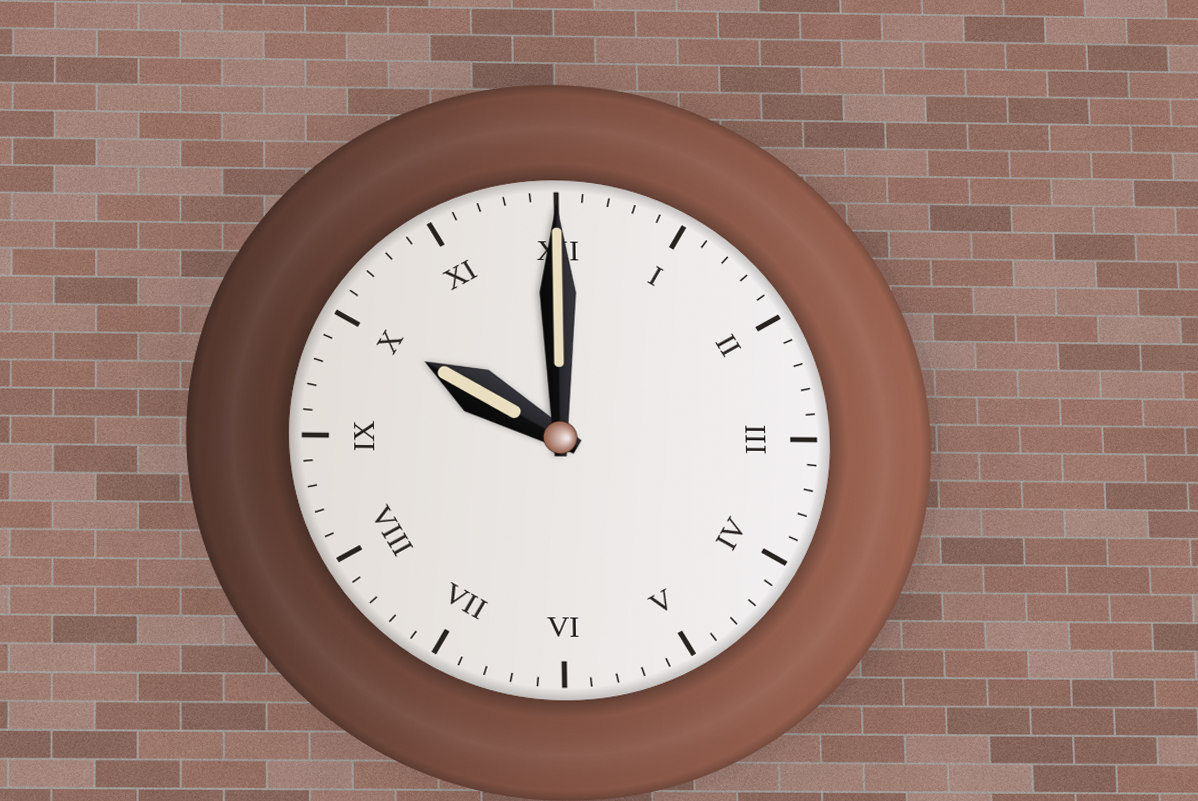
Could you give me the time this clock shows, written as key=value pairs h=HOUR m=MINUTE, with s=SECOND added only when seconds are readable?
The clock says h=10 m=0
